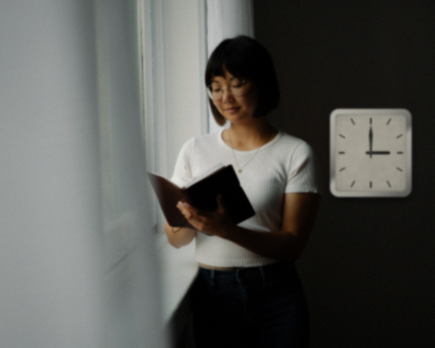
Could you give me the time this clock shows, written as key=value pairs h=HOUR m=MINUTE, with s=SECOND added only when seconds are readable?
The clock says h=3 m=0
